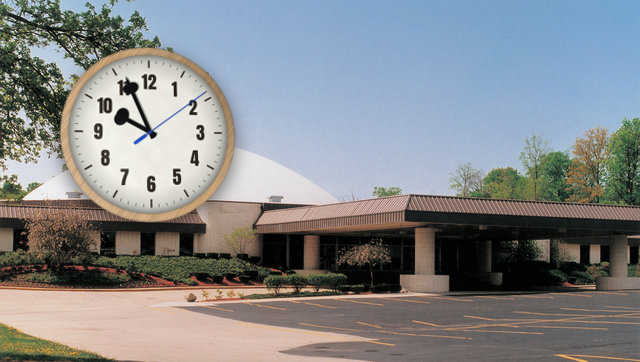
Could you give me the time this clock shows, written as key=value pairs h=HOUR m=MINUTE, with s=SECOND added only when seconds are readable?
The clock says h=9 m=56 s=9
